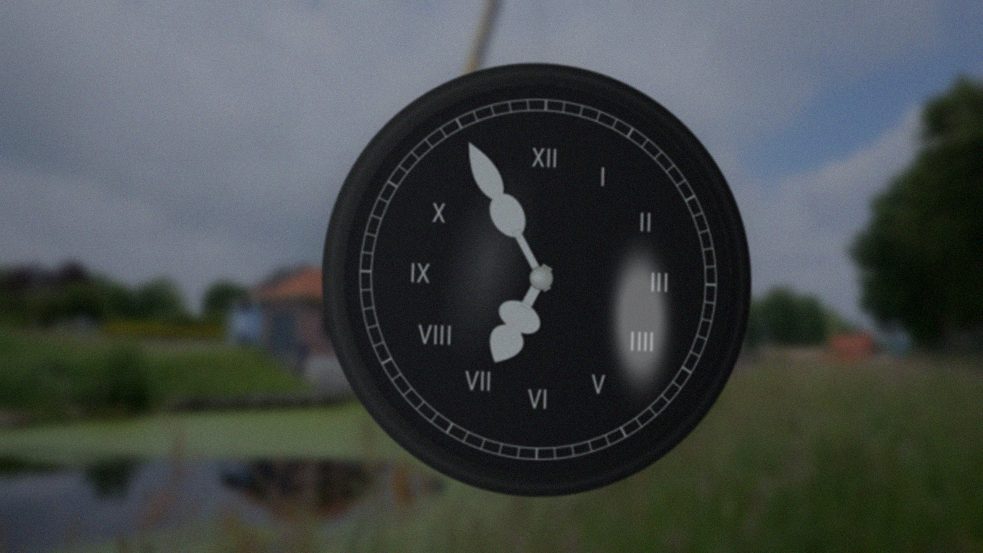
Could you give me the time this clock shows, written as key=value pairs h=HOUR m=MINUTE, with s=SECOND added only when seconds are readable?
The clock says h=6 m=55
